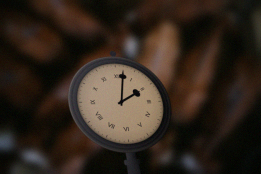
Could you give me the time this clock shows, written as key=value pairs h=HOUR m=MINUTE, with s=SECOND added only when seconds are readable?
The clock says h=2 m=2
